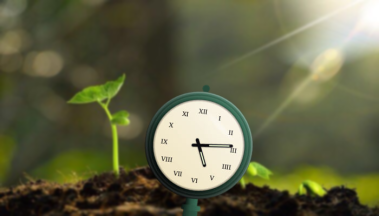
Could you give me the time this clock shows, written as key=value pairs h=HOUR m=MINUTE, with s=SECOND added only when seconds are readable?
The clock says h=5 m=14
